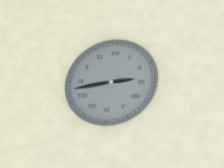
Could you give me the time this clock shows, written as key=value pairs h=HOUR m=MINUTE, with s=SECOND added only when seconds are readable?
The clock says h=2 m=43
